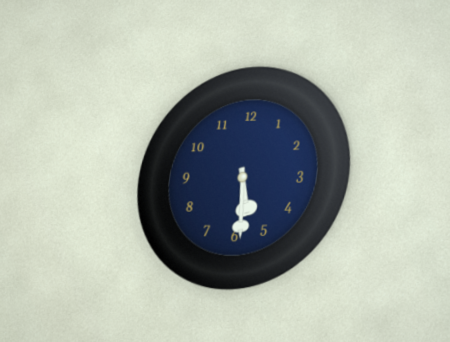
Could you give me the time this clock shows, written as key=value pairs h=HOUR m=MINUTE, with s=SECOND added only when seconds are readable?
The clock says h=5 m=29
